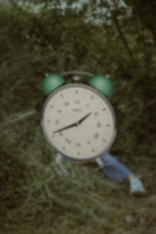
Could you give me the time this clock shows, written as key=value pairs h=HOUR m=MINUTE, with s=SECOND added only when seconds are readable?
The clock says h=1 m=41
